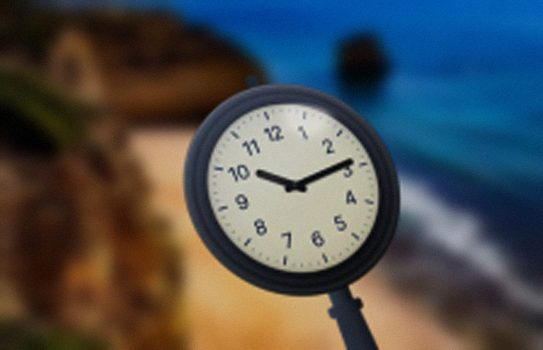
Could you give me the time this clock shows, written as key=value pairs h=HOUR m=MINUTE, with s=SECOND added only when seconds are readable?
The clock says h=10 m=14
